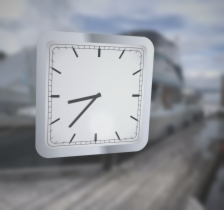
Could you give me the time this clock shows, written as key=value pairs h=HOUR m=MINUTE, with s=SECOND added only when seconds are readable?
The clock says h=8 m=37
